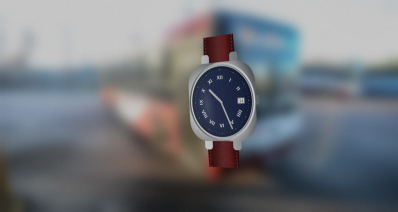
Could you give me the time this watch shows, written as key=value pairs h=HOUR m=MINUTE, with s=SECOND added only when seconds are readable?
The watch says h=10 m=26
